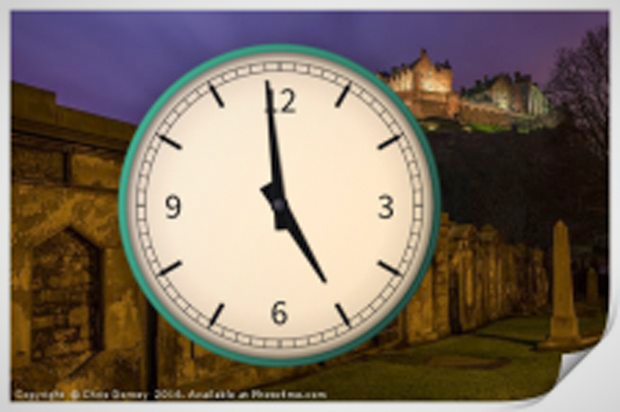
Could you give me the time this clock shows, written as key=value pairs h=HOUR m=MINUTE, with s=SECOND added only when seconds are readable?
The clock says h=4 m=59
